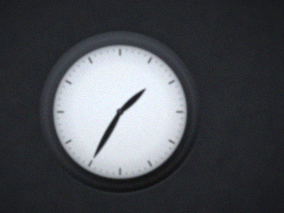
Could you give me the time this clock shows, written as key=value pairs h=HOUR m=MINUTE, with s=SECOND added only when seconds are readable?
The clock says h=1 m=35
